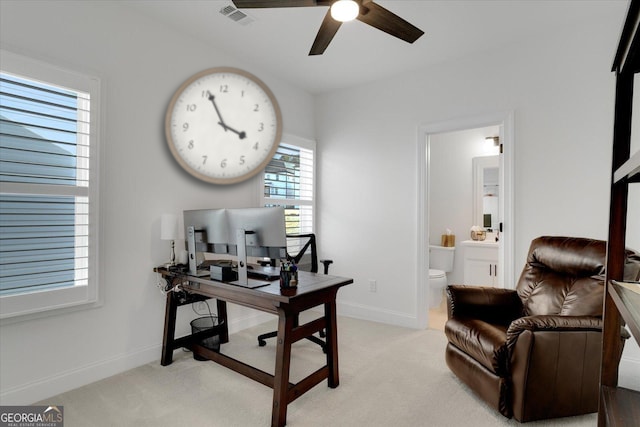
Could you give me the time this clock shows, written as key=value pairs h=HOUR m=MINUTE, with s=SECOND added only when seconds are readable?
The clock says h=3 m=56
